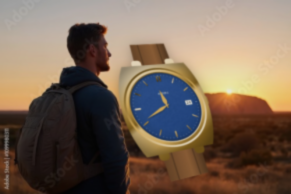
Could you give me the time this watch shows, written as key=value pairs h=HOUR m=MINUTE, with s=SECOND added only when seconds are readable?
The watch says h=11 m=41
